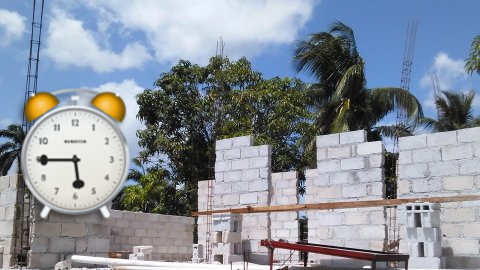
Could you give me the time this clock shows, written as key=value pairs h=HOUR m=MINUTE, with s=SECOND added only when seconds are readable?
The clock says h=5 m=45
